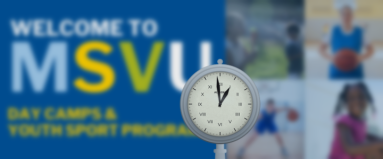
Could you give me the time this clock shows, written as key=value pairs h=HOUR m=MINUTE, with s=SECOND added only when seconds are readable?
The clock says h=12 m=59
